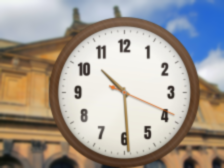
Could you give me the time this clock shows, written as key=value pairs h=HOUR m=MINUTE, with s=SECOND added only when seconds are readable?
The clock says h=10 m=29 s=19
